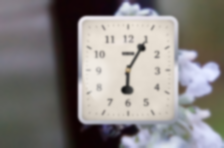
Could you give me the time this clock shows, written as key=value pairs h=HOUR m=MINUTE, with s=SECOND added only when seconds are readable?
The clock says h=6 m=5
